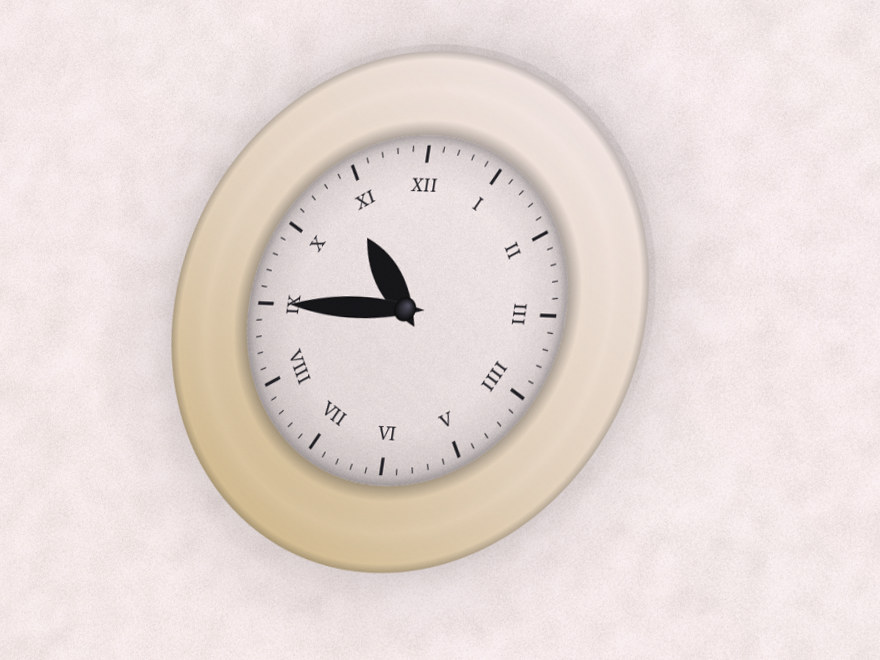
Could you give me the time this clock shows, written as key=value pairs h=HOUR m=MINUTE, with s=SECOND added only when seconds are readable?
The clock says h=10 m=45
